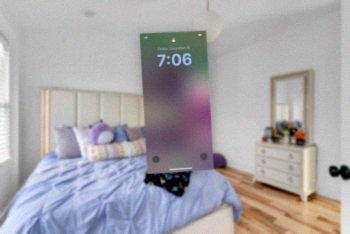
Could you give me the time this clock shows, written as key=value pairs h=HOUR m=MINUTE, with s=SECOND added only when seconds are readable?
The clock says h=7 m=6
